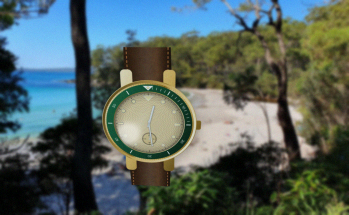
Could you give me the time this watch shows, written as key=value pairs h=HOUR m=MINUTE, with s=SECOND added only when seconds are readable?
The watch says h=12 m=29
